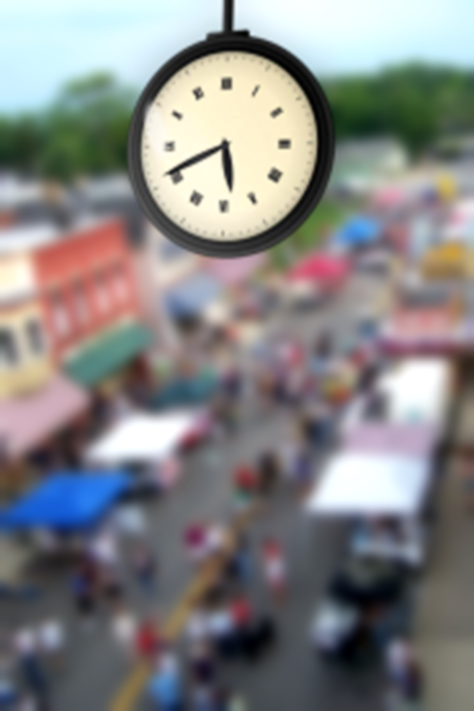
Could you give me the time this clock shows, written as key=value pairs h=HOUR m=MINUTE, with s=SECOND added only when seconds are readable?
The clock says h=5 m=41
